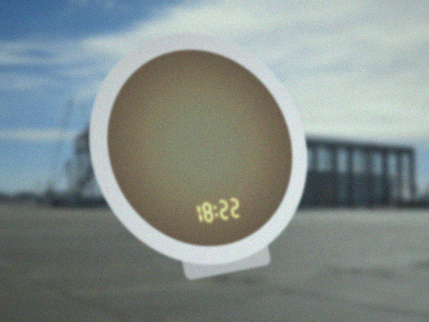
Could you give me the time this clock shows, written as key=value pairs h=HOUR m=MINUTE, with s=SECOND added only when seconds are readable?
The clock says h=18 m=22
